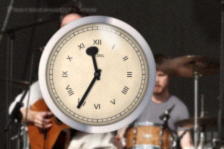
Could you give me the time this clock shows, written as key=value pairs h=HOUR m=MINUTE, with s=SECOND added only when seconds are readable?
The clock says h=11 m=35
